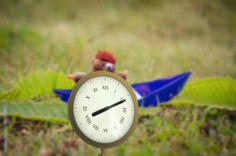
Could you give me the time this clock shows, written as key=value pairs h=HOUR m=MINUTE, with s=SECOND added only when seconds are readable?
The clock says h=8 m=11
